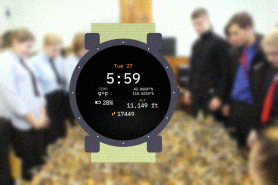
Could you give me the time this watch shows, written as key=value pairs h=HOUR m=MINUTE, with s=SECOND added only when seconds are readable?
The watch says h=5 m=59
